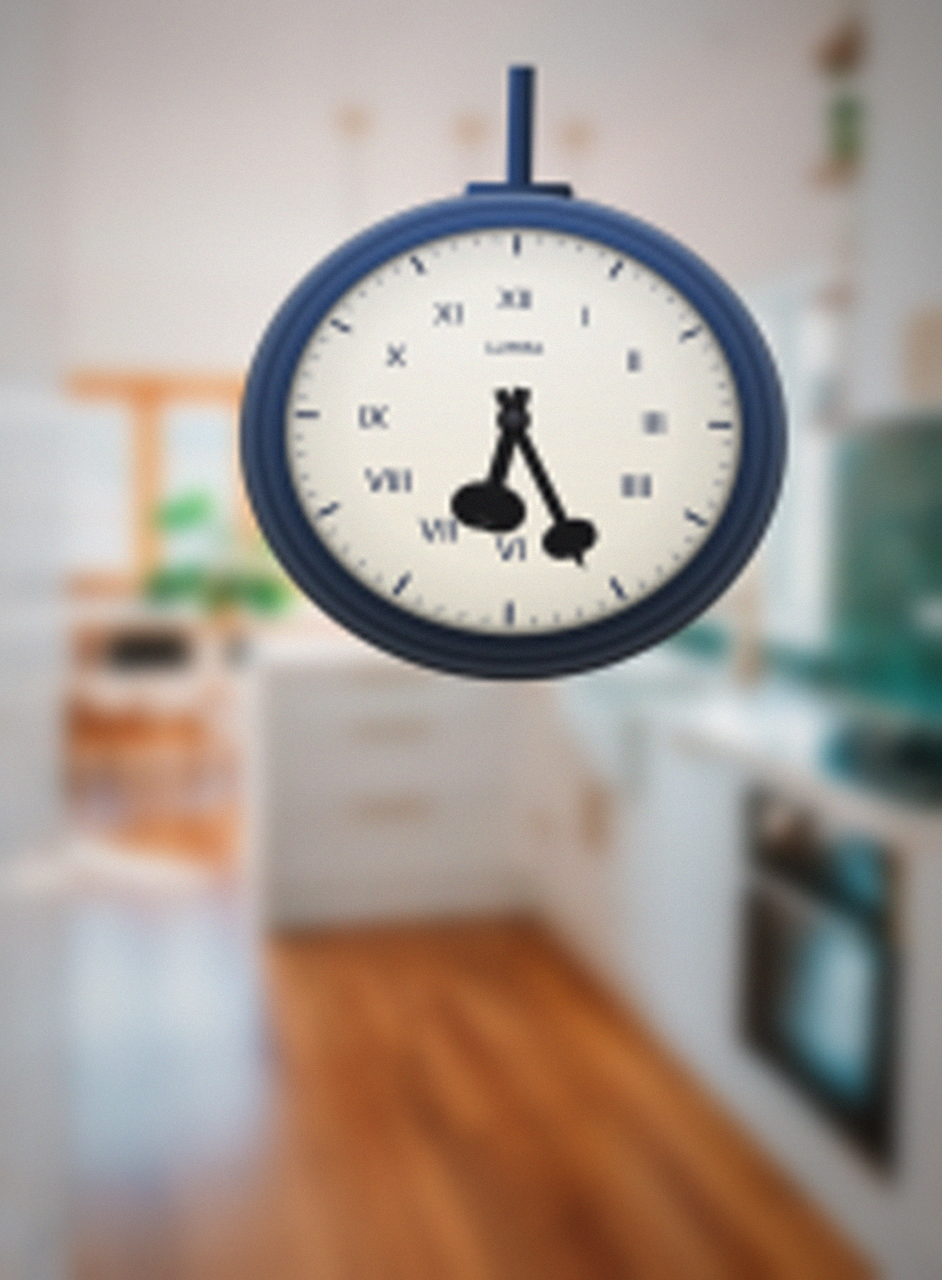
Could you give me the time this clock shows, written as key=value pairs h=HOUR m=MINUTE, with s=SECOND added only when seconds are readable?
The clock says h=6 m=26
